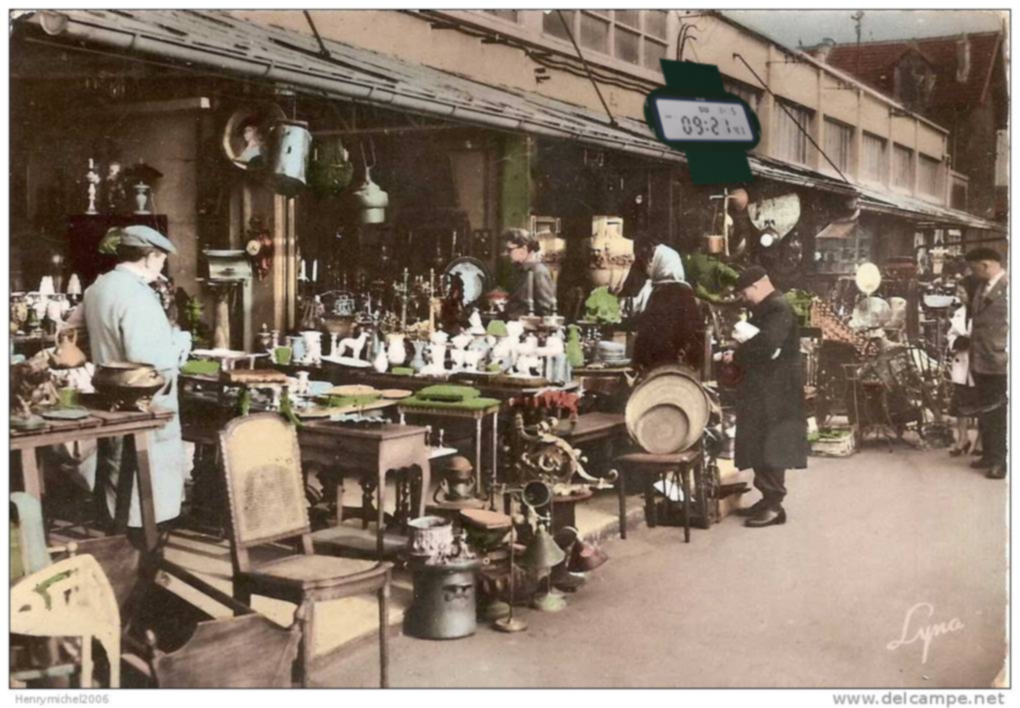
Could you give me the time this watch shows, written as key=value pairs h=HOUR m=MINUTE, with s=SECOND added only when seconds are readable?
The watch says h=9 m=21
